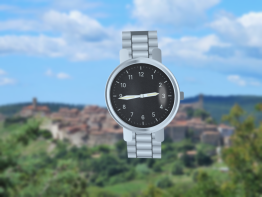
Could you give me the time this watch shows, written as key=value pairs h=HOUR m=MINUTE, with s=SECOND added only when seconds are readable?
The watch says h=2 m=44
